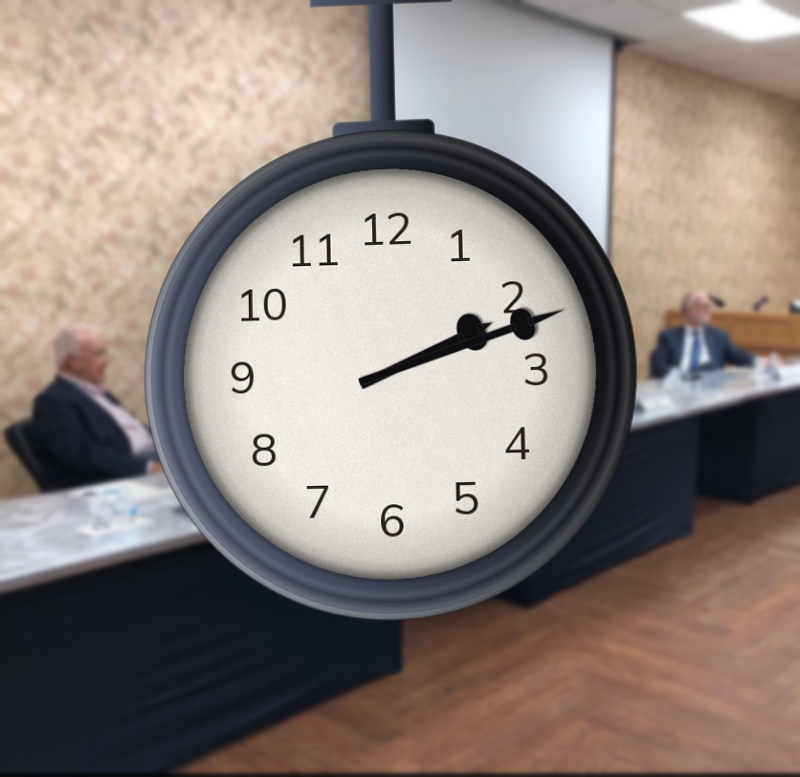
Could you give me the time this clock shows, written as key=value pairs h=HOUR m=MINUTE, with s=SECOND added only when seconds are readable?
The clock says h=2 m=12
